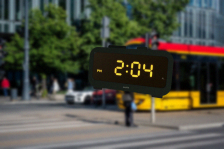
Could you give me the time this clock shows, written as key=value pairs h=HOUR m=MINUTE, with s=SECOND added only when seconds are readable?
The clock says h=2 m=4
